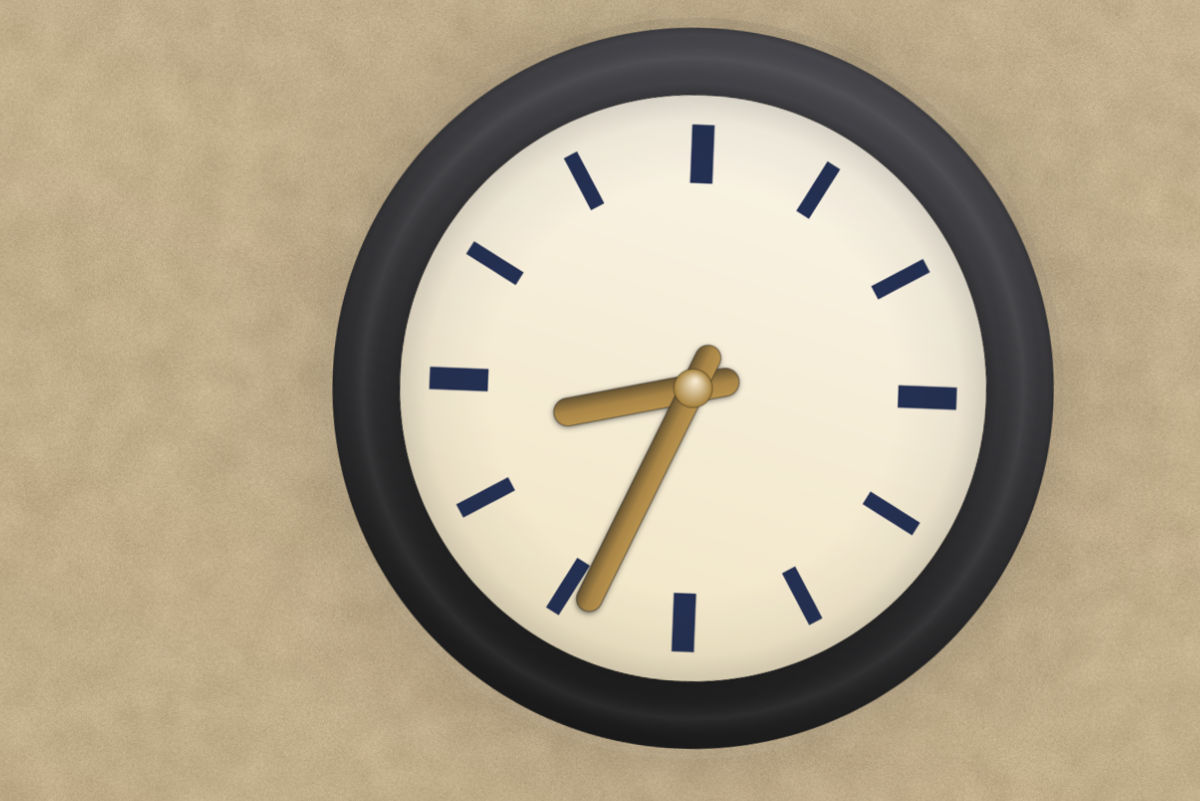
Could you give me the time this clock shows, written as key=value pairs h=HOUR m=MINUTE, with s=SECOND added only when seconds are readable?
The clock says h=8 m=34
